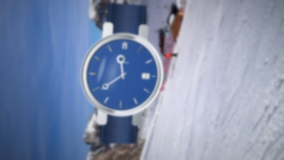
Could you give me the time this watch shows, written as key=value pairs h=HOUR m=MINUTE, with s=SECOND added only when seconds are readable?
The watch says h=11 m=39
